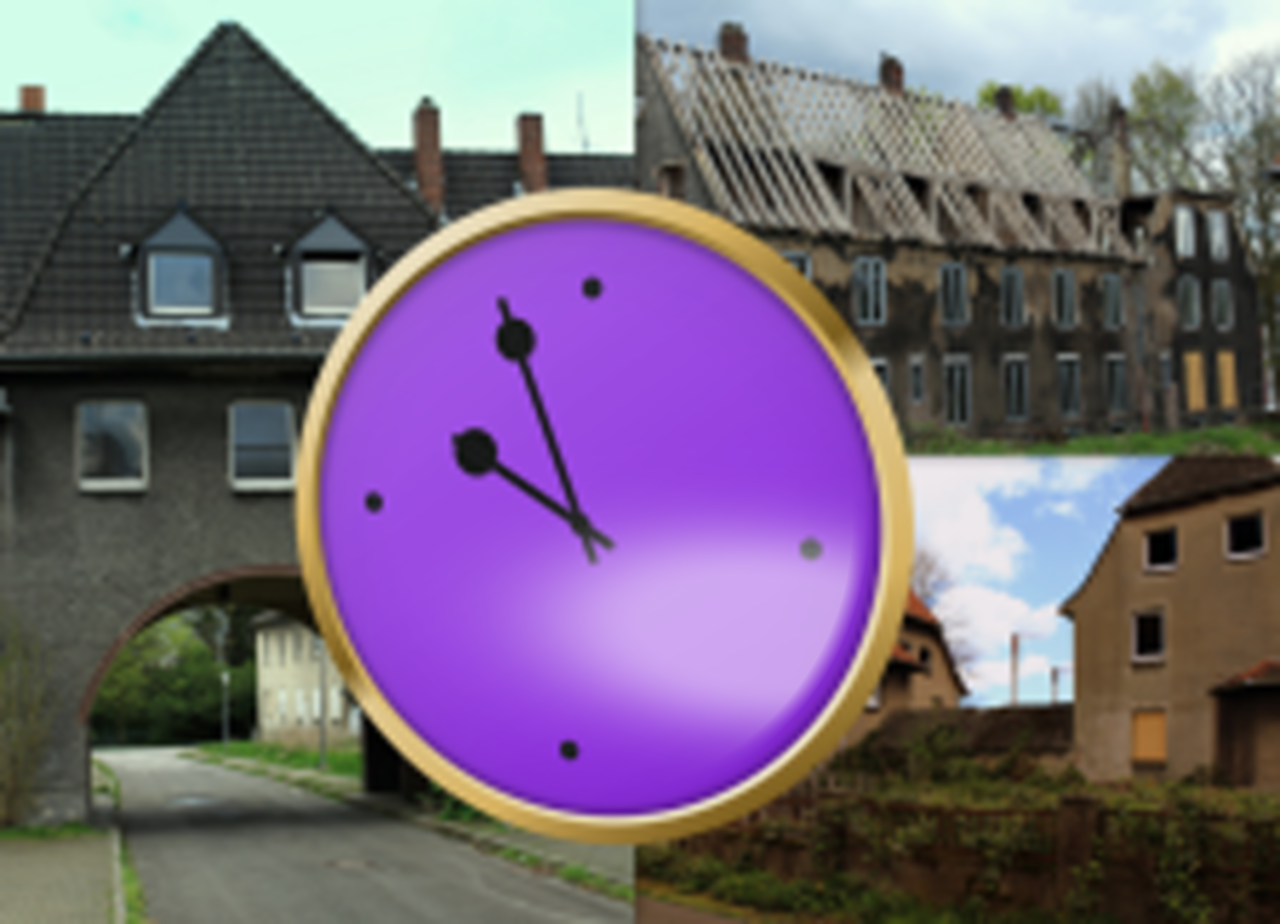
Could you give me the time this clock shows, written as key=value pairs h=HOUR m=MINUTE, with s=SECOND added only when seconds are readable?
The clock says h=9 m=56
